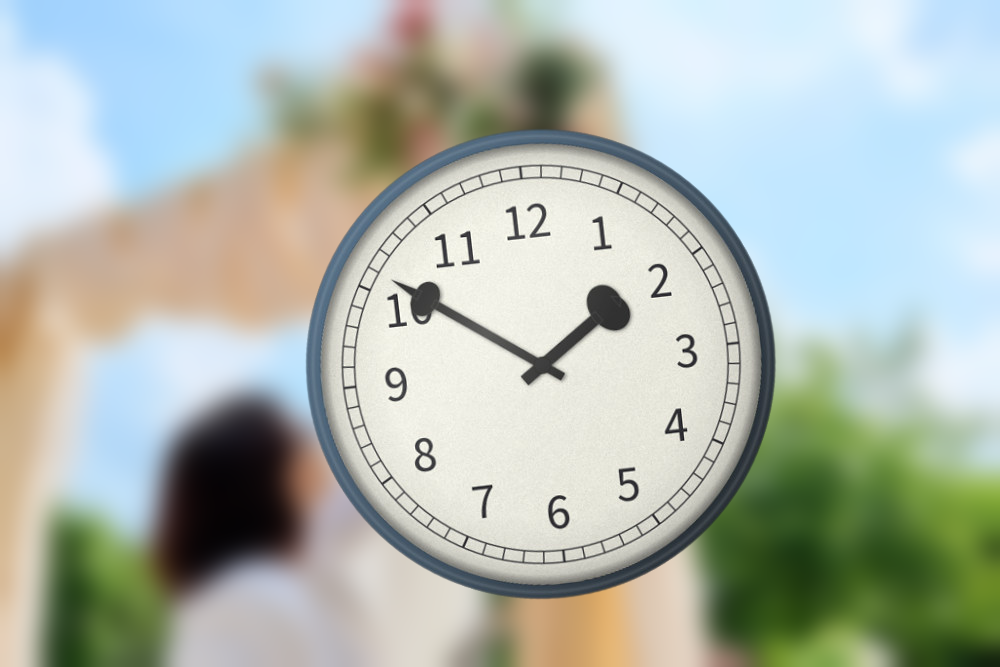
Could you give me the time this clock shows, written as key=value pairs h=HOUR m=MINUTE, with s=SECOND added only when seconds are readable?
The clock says h=1 m=51
